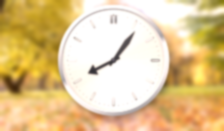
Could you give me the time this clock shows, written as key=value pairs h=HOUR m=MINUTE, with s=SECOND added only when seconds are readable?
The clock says h=8 m=6
